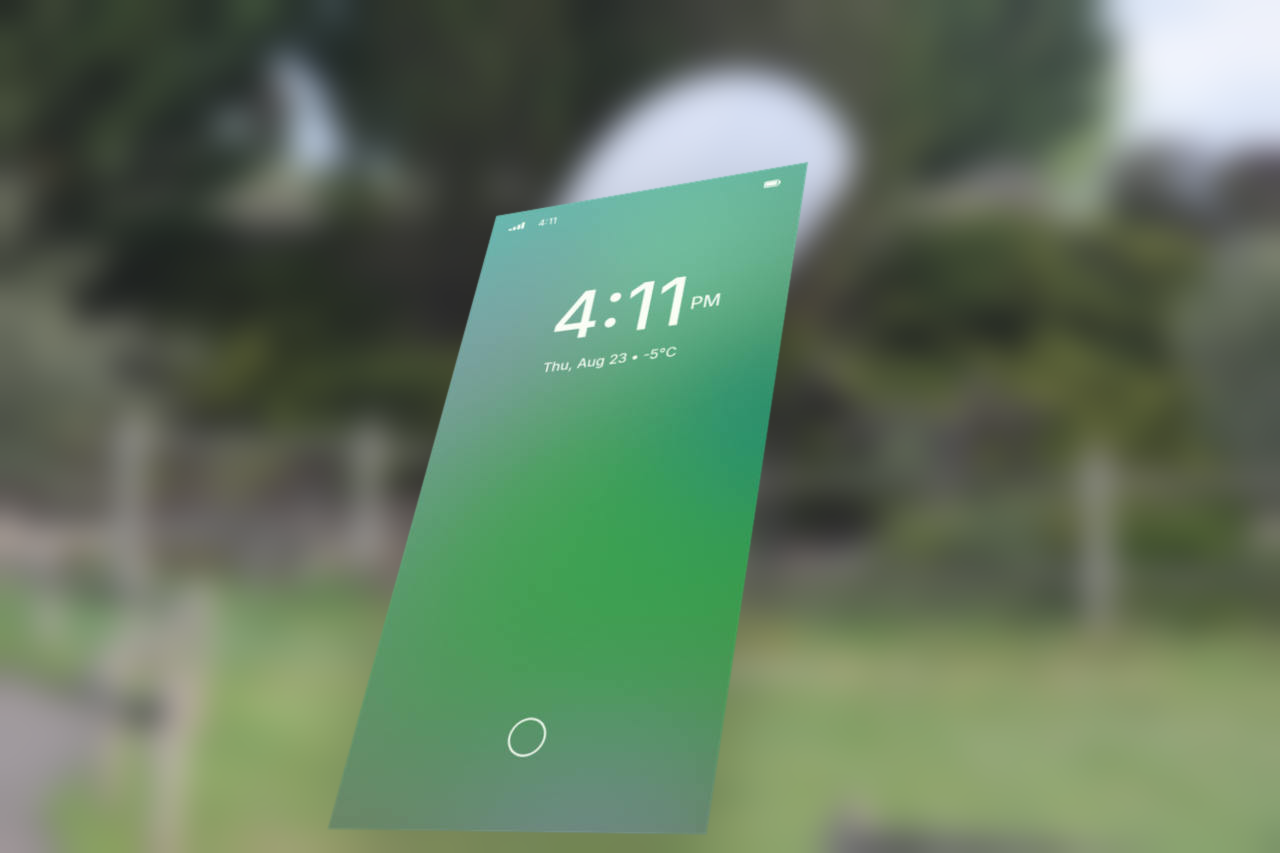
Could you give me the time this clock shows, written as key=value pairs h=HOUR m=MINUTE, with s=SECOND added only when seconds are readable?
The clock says h=4 m=11
